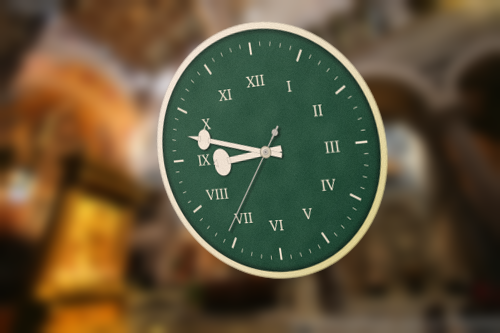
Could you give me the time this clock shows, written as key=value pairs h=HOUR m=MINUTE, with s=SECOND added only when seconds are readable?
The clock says h=8 m=47 s=36
